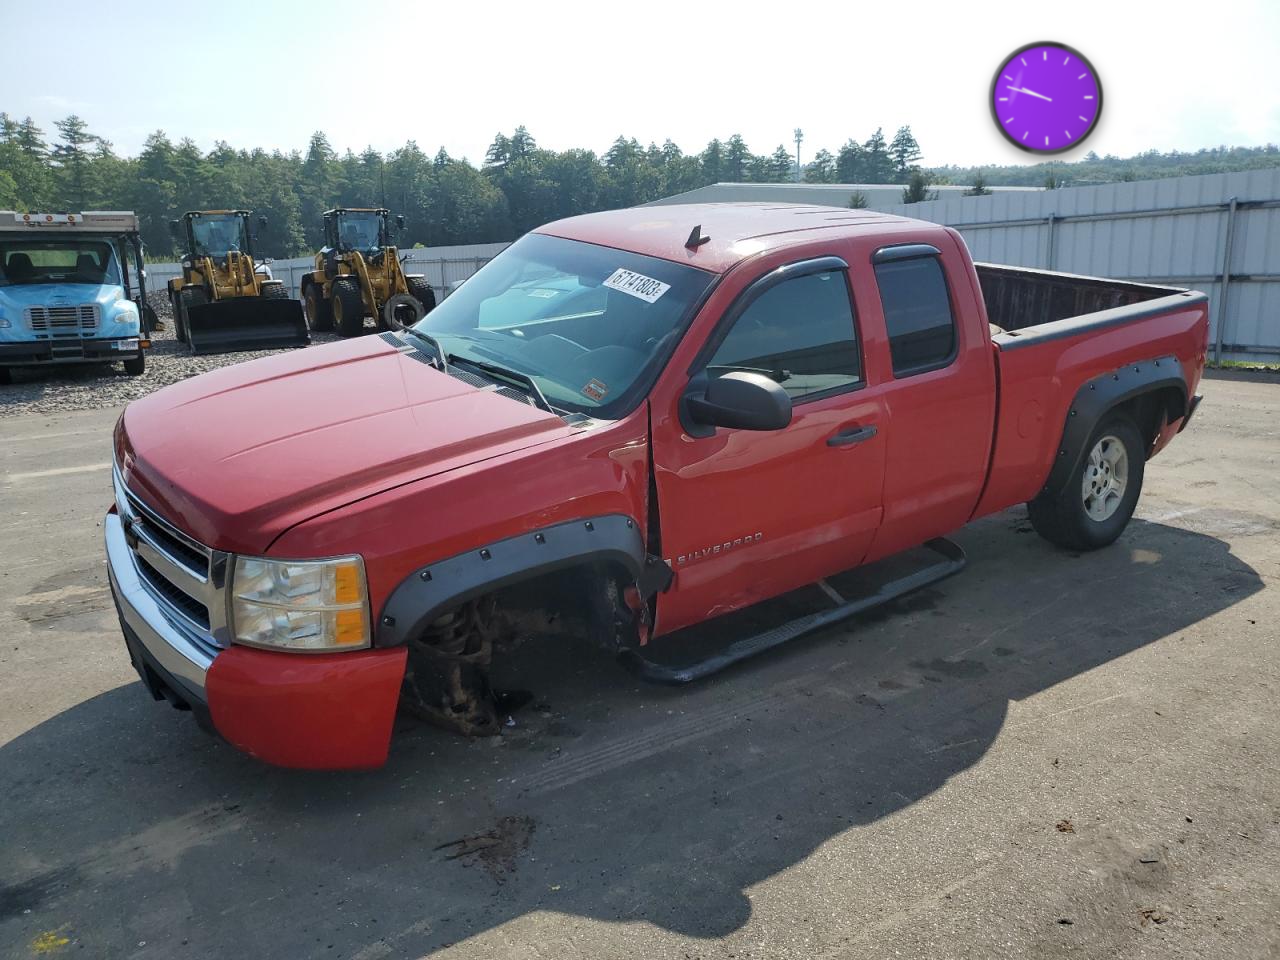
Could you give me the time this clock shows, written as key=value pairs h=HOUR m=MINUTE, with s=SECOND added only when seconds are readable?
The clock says h=9 m=48
